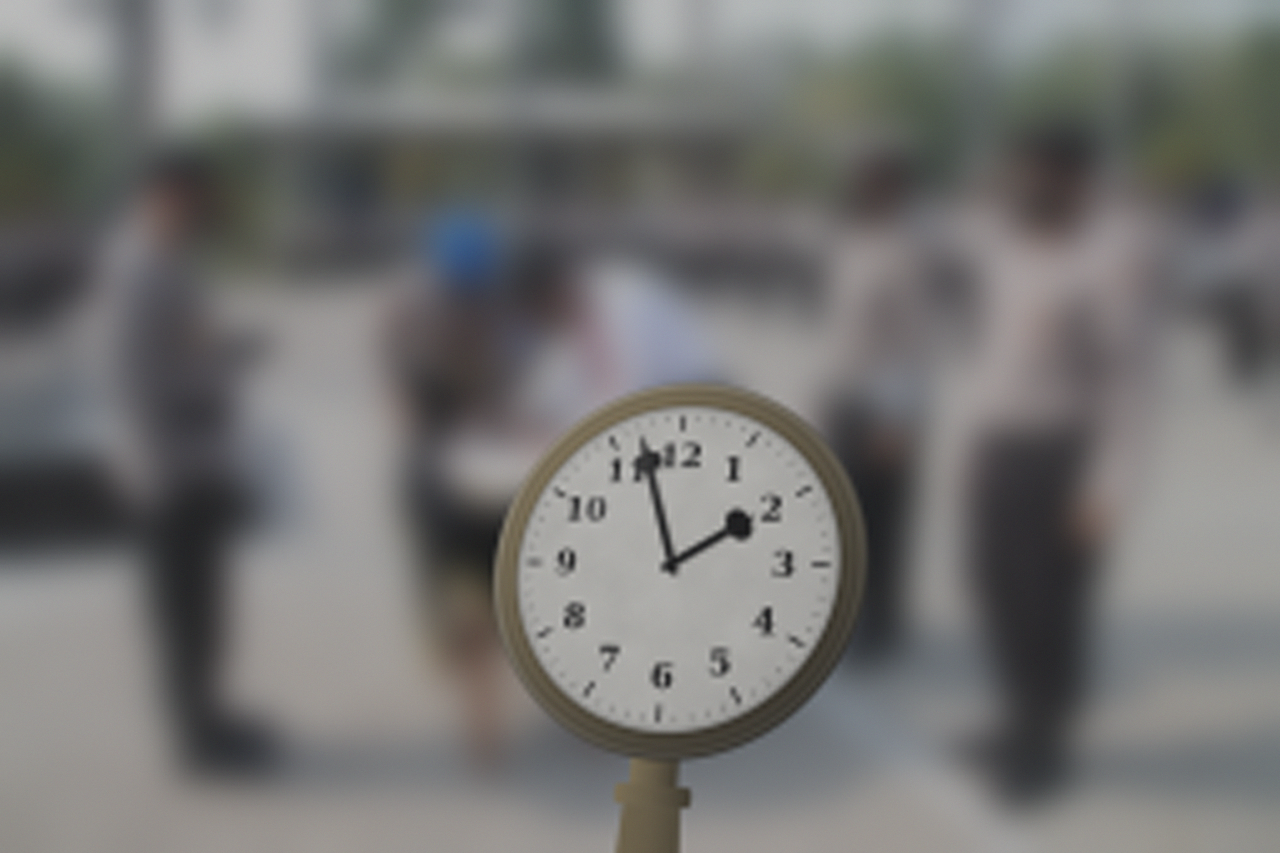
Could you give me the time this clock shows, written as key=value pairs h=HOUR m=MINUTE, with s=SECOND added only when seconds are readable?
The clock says h=1 m=57
